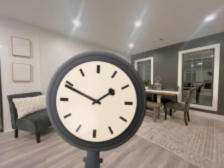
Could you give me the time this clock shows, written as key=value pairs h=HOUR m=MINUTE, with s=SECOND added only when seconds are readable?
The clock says h=1 m=49
